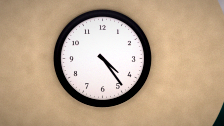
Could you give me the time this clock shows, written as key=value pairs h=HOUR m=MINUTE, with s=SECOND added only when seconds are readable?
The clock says h=4 m=24
